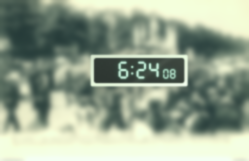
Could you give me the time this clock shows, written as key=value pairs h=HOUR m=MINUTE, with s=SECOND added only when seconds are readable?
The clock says h=6 m=24
